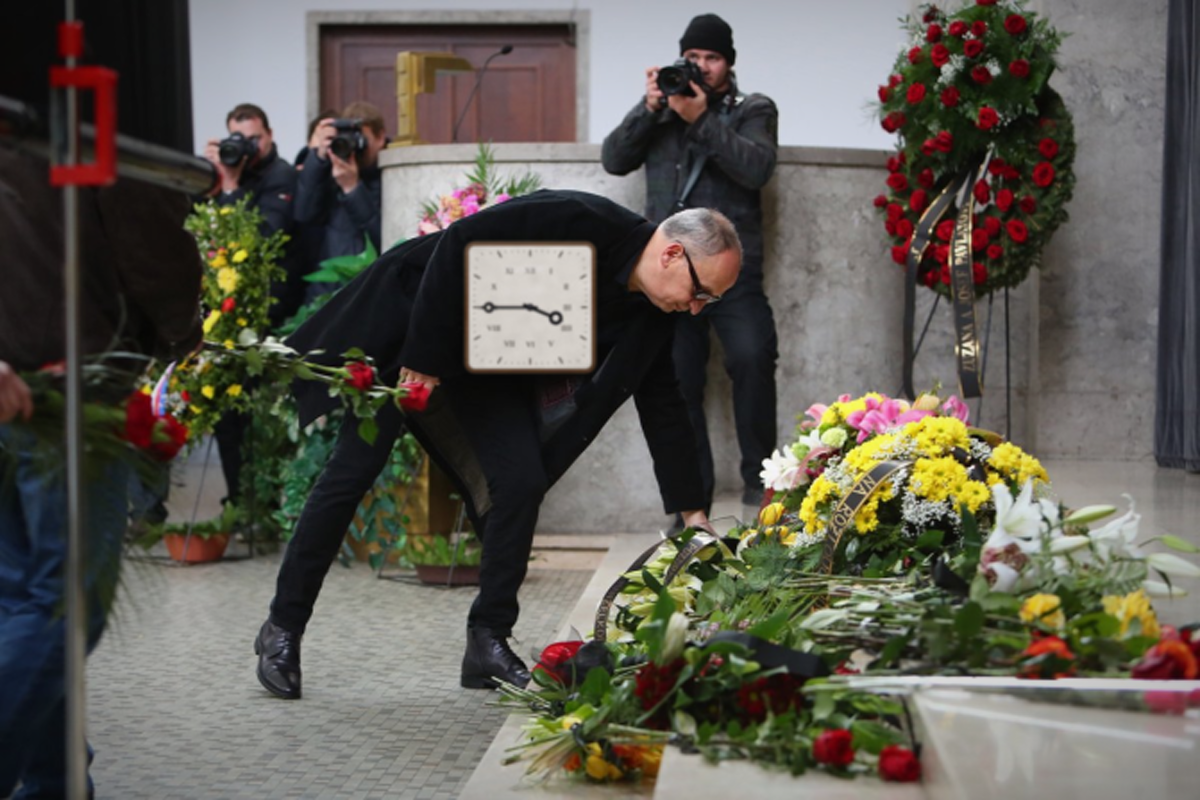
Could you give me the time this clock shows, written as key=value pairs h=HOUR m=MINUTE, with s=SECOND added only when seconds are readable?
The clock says h=3 m=45
